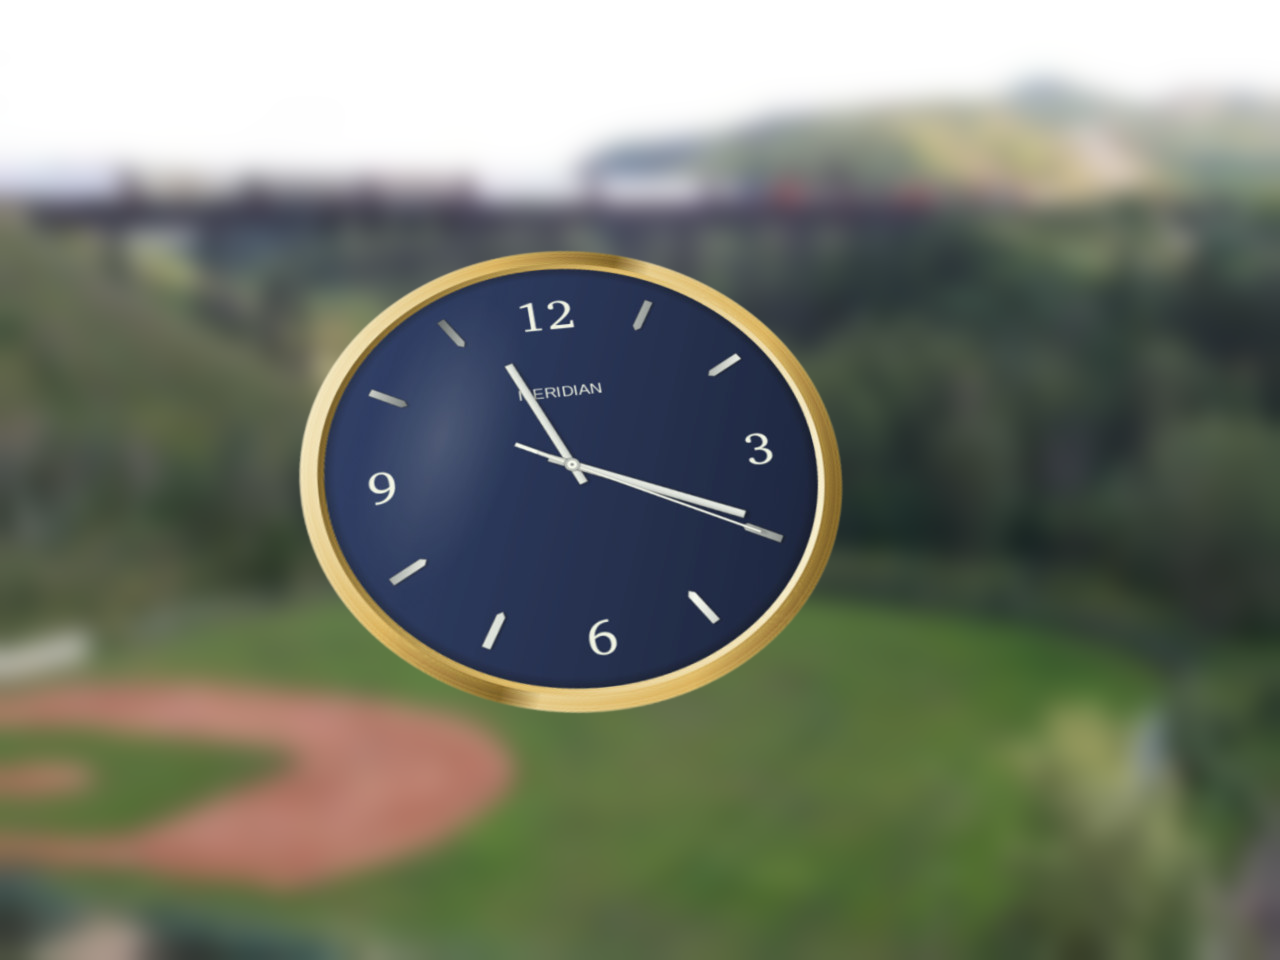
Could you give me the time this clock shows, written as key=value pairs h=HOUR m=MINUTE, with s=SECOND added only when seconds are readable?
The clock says h=11 m=19 s=20
